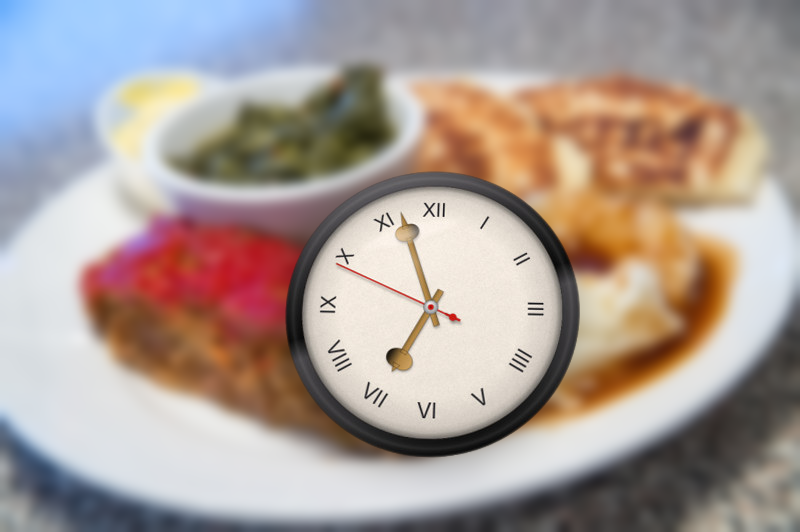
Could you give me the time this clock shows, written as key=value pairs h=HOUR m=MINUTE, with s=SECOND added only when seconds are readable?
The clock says h=6 m=56 s=49
